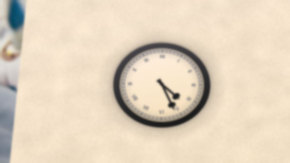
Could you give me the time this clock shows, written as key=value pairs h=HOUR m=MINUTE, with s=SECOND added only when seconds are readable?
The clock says h=4 m=26
